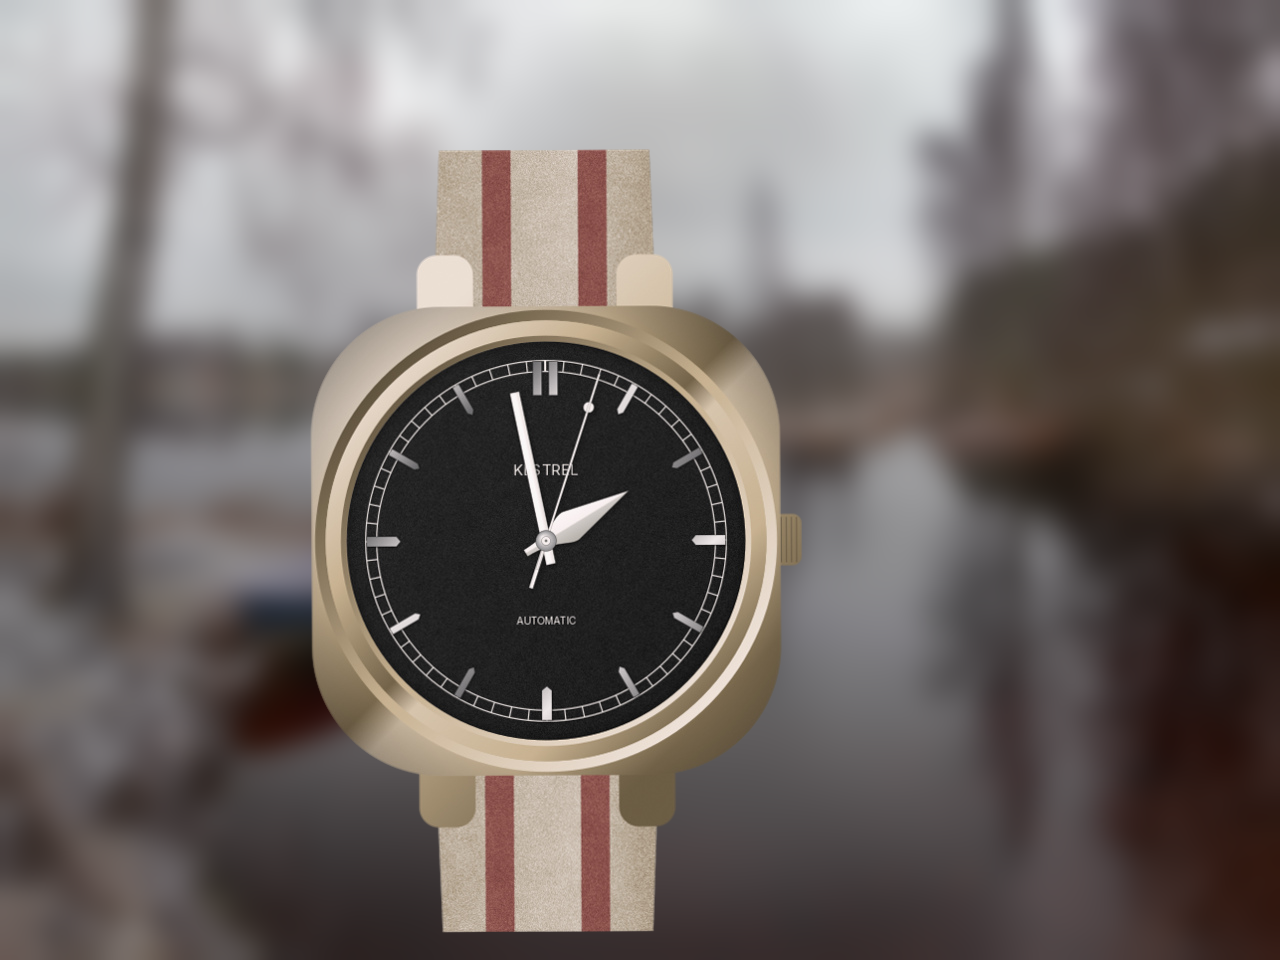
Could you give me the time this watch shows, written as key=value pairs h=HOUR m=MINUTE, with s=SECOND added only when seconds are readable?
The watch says h=1 m=58 s=3
